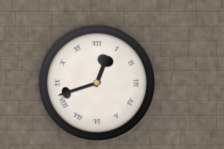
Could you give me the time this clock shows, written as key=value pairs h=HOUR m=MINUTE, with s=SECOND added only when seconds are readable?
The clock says h=12 m=42
